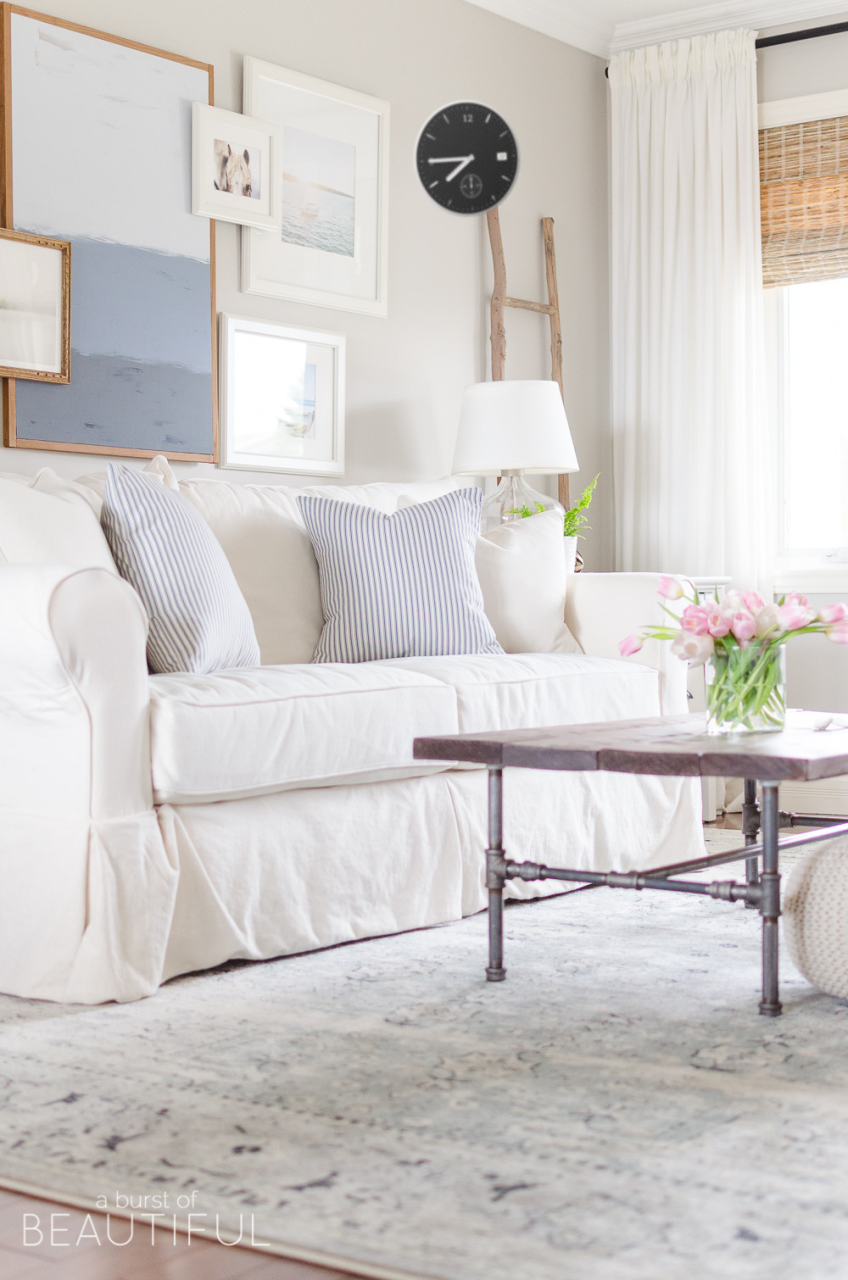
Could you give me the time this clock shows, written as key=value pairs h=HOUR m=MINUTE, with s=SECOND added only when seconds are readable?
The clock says h=7 m=45
